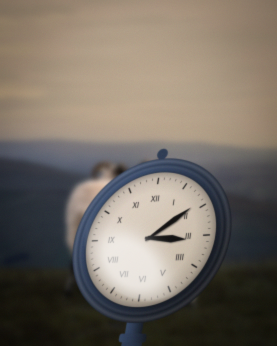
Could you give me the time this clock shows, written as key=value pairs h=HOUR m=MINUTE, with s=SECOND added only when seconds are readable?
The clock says h=3 m=9
